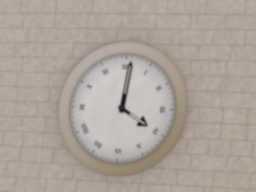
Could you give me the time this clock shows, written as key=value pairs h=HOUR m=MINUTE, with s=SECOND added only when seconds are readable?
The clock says h=4 m=1
